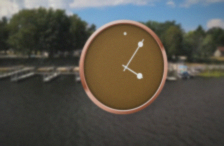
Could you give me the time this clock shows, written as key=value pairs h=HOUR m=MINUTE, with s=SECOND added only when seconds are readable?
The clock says h=4 m=6
